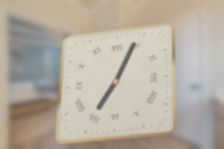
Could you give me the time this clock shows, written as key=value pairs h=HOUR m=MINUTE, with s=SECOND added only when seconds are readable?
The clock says h=7 m=4
